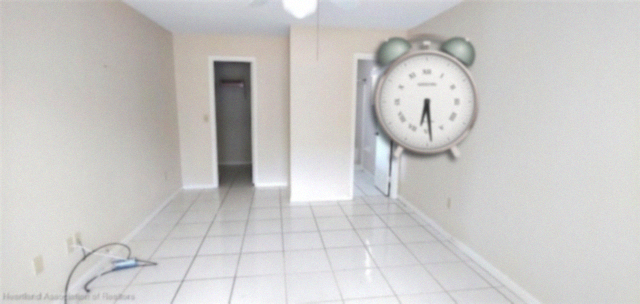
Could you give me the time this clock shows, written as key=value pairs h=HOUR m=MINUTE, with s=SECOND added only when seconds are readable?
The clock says h=6 m=29
